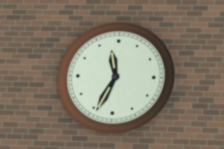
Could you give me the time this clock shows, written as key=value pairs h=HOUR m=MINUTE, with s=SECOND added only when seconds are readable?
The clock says h=11 m=34
